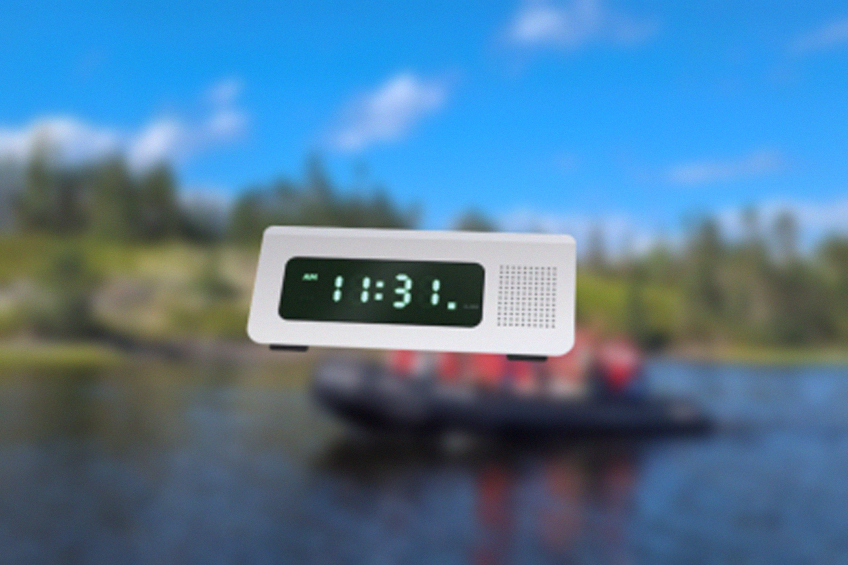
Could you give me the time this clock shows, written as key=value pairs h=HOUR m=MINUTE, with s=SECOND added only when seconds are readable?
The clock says h=11 m=31
